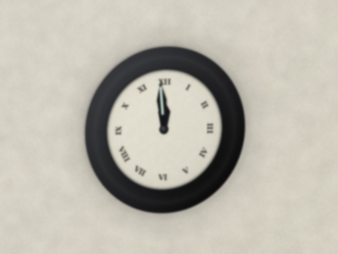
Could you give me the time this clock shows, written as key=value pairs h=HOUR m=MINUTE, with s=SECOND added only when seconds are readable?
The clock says h=11 m=59
